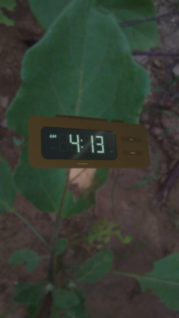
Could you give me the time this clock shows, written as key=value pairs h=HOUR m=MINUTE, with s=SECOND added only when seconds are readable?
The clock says h=4 m=13
